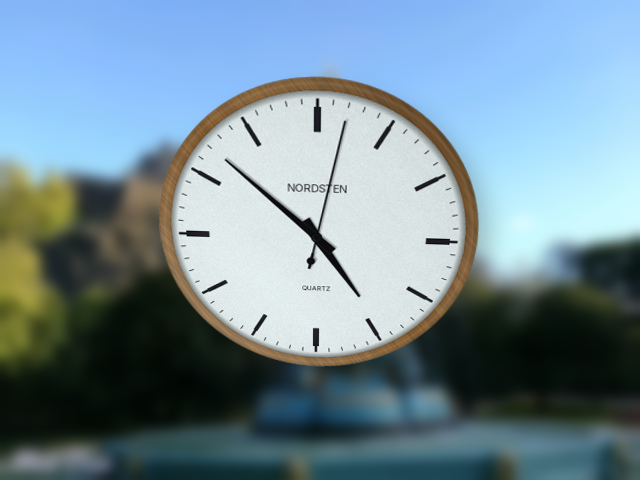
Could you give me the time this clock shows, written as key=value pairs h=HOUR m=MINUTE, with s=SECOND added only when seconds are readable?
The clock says h=4 m=52 s=2
